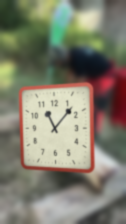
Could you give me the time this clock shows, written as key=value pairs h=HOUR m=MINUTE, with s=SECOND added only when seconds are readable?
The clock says h=11 m=7
